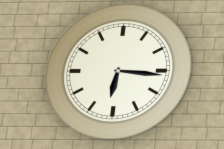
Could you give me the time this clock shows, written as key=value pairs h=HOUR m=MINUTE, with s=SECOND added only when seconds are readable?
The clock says h=6 m=16
